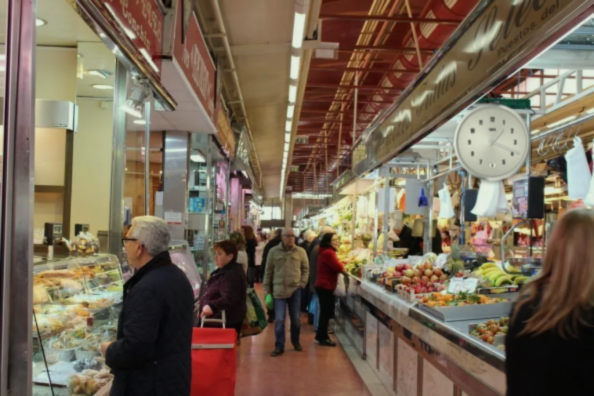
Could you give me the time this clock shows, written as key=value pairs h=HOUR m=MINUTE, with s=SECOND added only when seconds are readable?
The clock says h=1 m=19
